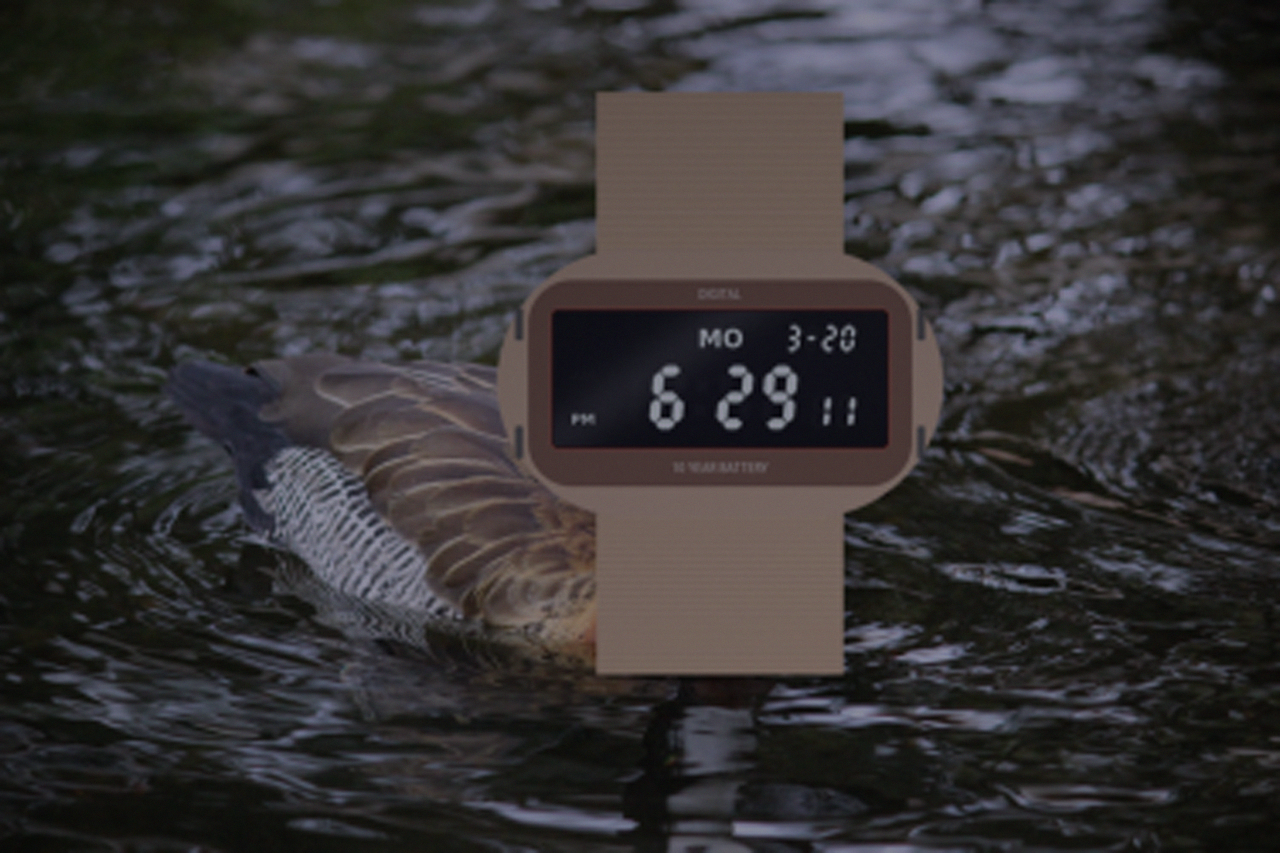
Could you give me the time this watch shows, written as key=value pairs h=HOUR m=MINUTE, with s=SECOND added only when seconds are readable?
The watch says h=6 m=29 s=11
